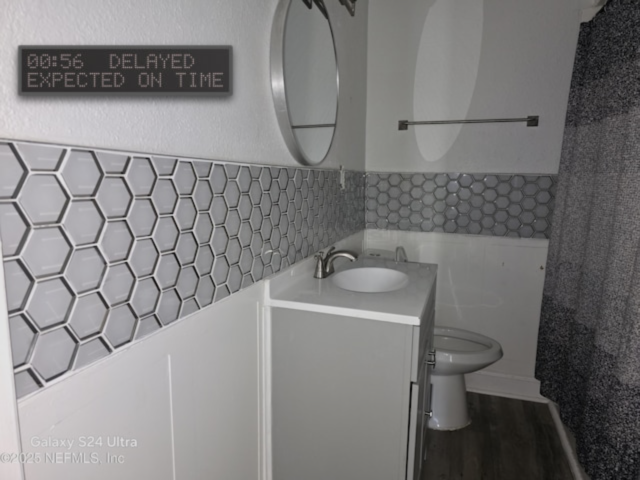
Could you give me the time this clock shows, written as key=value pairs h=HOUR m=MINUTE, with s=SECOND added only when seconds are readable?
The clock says h=0 m=56
